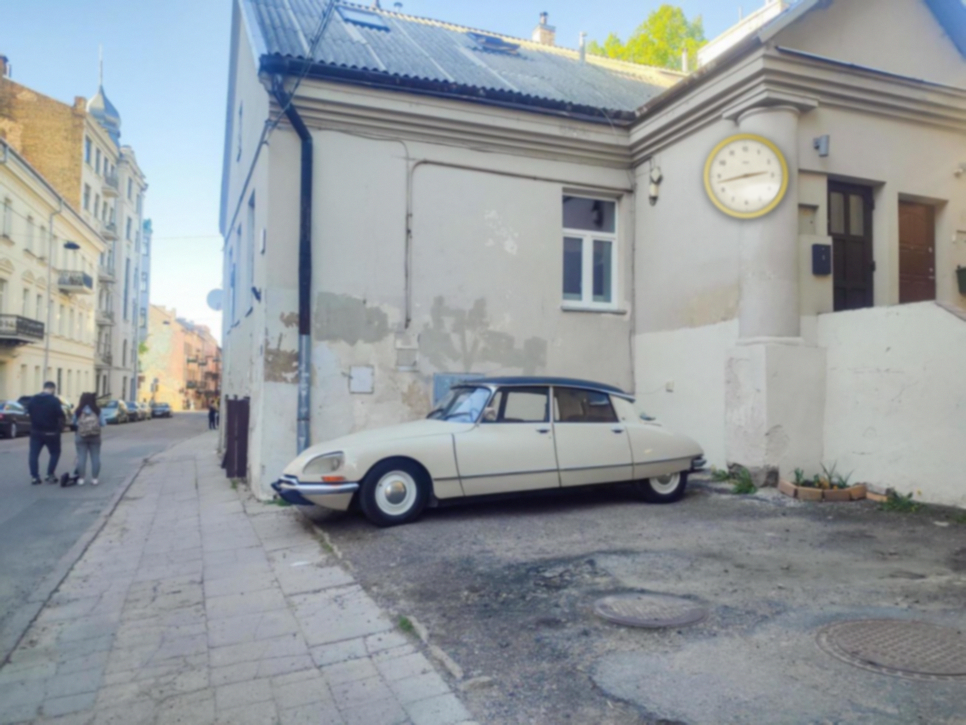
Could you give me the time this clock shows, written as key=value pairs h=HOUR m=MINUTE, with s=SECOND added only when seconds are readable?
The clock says h=2 m=43
